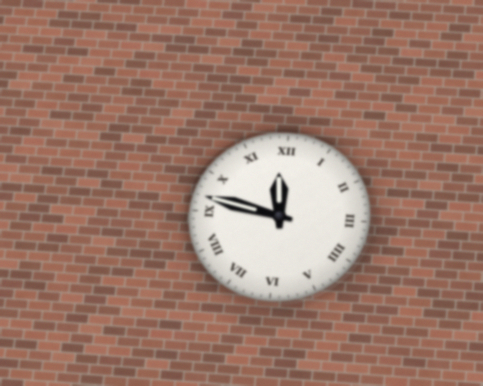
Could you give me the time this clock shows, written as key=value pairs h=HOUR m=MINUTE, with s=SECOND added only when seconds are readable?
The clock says h=11 m=47
